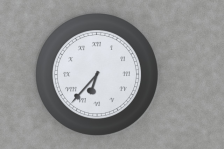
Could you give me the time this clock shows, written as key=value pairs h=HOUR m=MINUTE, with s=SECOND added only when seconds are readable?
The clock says h=6 m=37
